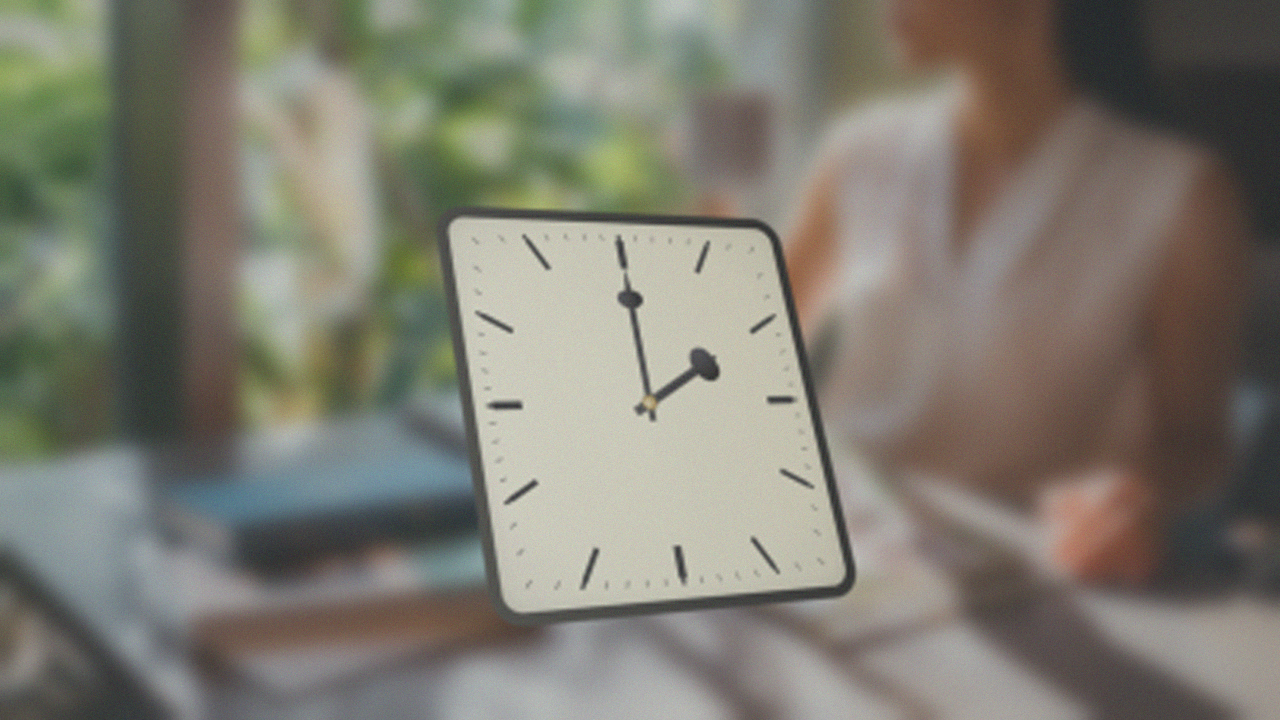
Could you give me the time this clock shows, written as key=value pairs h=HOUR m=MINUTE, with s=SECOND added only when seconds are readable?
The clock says h=2 m=0
